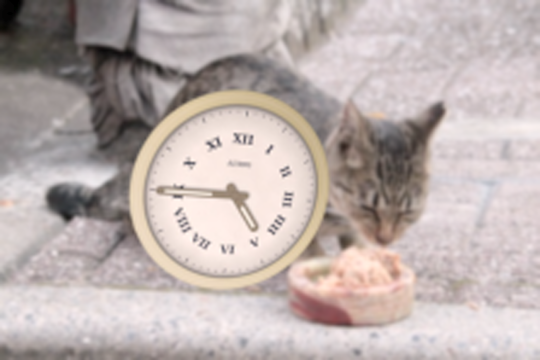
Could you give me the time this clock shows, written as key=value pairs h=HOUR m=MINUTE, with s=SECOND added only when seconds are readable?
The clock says h=4 m=45
